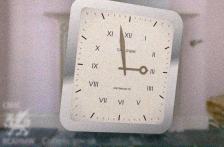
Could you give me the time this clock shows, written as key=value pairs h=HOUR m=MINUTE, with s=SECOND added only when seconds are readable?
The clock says h=2 m=58
